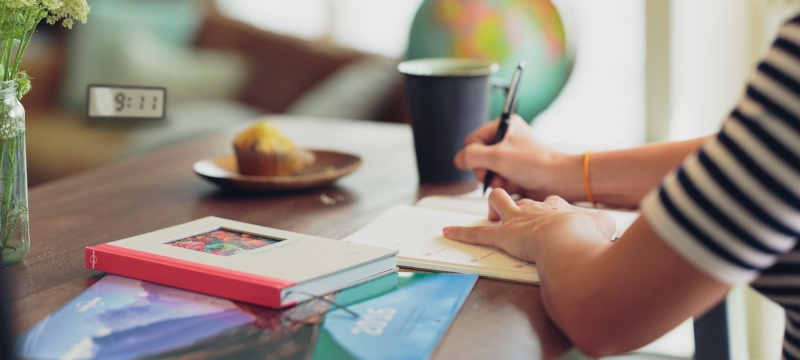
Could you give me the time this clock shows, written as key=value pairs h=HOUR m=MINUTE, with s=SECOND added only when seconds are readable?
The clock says h=9 m=11
